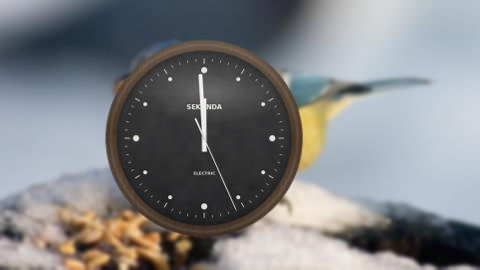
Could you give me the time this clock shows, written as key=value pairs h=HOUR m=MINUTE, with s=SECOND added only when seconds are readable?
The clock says h=11 m=59 s=26
